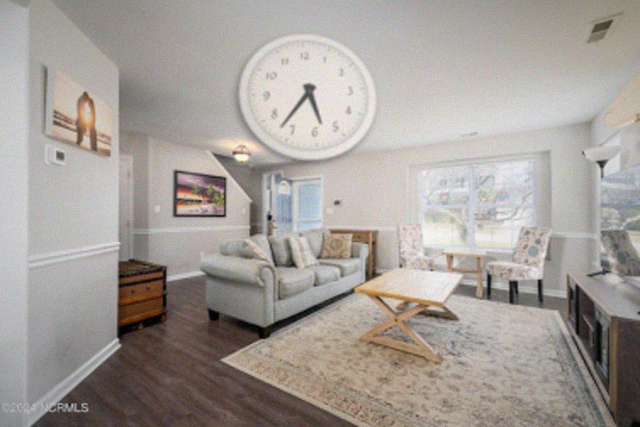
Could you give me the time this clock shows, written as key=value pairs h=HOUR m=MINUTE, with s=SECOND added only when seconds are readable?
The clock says h=5 m=37
